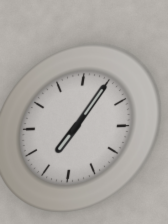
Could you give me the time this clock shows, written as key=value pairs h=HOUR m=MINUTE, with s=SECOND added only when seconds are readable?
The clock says h=7 m=5
